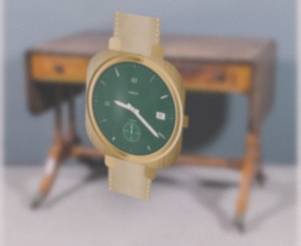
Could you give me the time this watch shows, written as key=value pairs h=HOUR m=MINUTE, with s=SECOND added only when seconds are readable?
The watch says h=9 m=21
